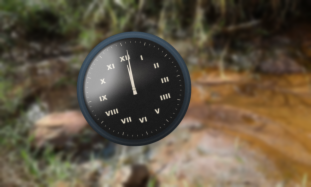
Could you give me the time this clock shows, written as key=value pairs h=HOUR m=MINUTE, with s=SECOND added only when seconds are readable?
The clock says h=12 m=1
